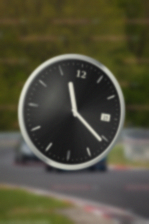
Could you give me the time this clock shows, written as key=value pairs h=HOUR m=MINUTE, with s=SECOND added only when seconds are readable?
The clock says h=11 m=21
